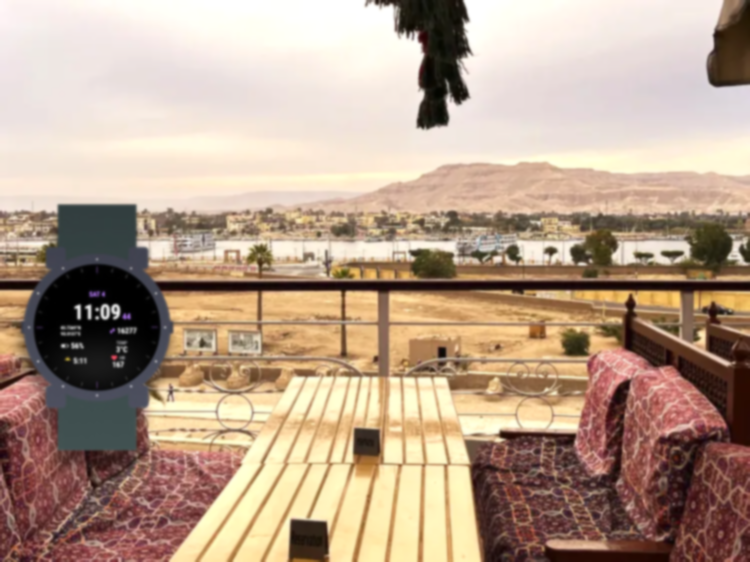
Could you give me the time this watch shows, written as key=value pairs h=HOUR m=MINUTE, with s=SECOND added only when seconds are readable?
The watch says h=11 m=9
